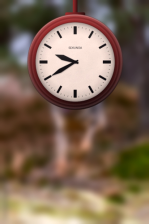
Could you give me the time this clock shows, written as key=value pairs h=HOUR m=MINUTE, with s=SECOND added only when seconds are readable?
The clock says h=9 m=40
